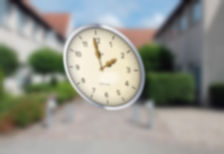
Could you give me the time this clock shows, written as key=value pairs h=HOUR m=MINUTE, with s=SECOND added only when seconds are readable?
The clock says h=1 m=59
